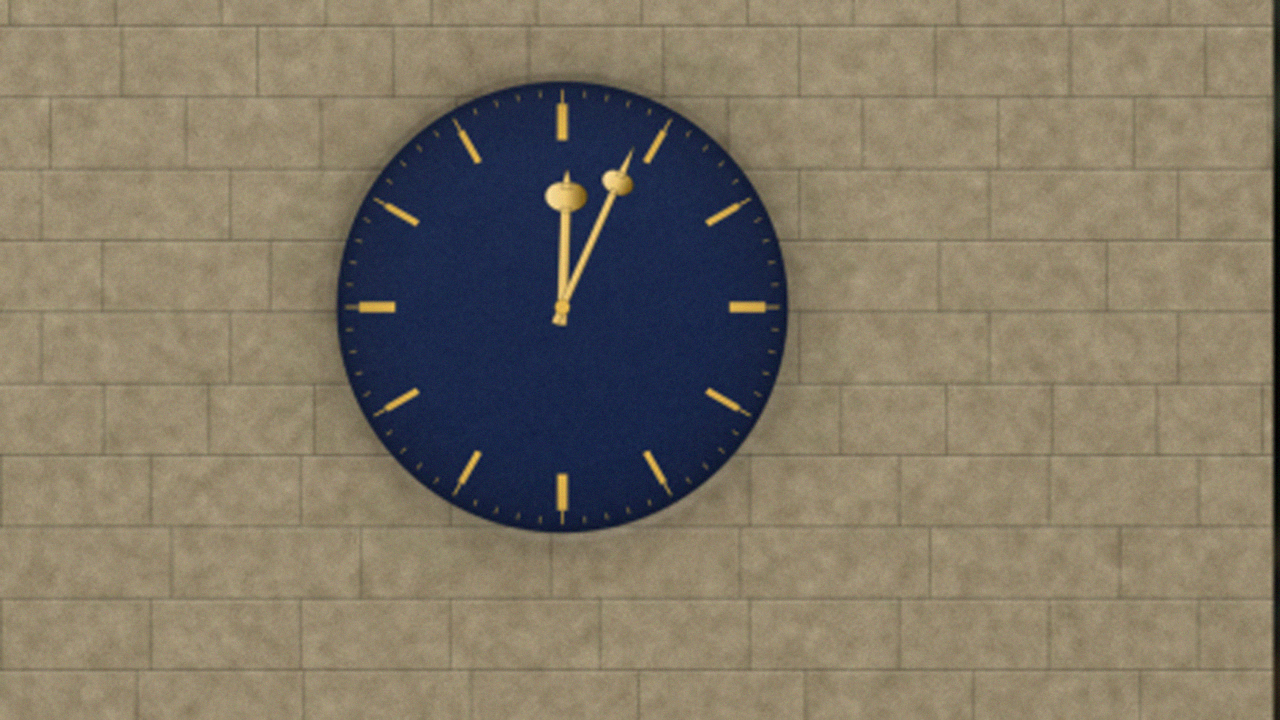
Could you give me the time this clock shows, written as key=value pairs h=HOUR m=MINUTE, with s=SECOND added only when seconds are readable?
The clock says h=12 m=4
